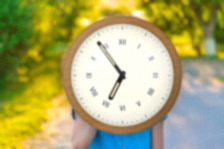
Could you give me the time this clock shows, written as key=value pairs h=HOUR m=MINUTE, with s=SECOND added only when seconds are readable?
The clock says h=6 m=54
